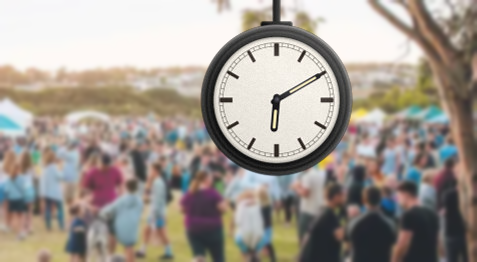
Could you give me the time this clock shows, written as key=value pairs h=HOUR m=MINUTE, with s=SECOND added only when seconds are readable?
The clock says h=6 m=10
